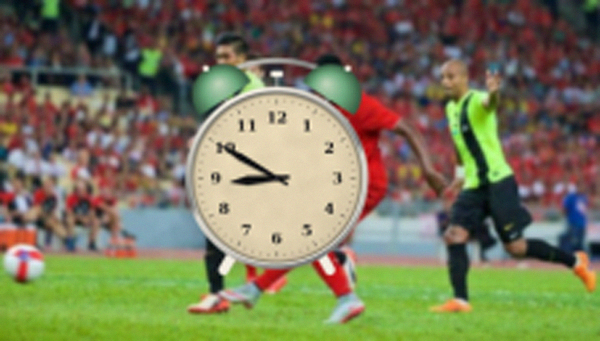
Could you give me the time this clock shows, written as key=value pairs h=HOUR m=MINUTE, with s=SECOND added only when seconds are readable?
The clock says h=8 m=50
